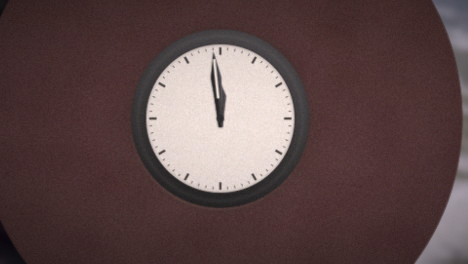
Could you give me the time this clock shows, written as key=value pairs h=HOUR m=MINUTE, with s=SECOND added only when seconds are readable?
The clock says h=11 m=59
